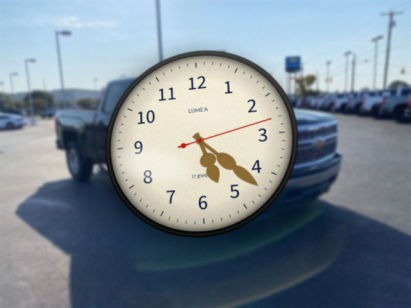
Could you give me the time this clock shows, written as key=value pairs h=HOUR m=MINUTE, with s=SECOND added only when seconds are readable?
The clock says h=5 m=22 s=13
